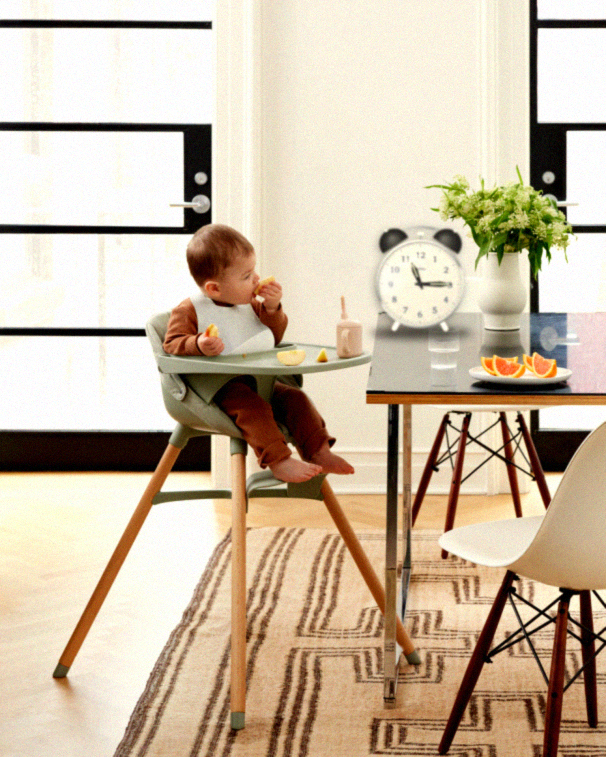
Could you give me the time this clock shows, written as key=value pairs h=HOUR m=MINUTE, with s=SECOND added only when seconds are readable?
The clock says h=11 m=15
